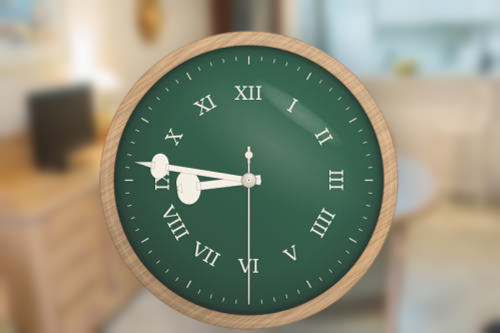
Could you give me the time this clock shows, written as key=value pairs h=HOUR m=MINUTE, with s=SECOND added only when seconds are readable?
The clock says h=8 m=46 s=30
